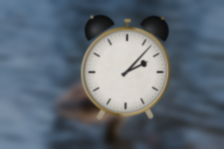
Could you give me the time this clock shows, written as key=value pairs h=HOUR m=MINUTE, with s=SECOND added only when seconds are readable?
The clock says h=2 m=7
